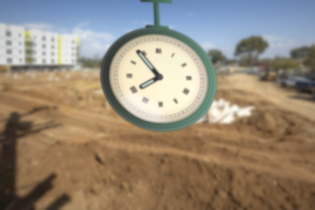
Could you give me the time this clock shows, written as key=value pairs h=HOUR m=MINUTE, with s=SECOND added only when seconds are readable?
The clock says h=7 m=54
